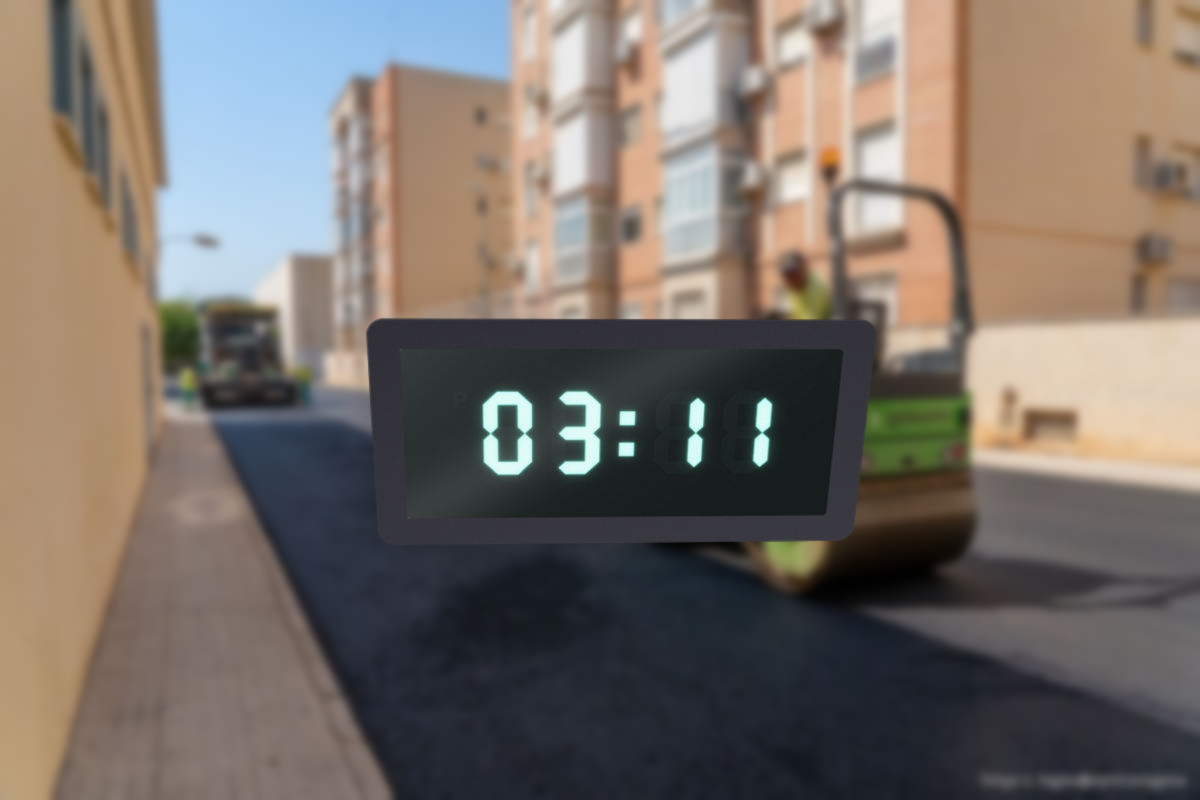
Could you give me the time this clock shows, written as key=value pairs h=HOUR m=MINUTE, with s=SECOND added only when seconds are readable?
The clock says h=3 m=11
